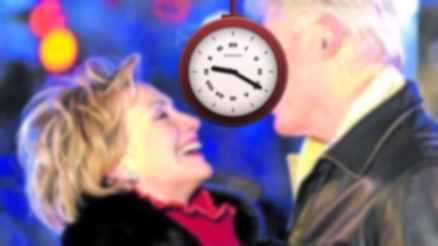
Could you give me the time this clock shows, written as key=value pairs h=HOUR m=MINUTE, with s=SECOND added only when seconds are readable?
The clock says h=9 m=20
